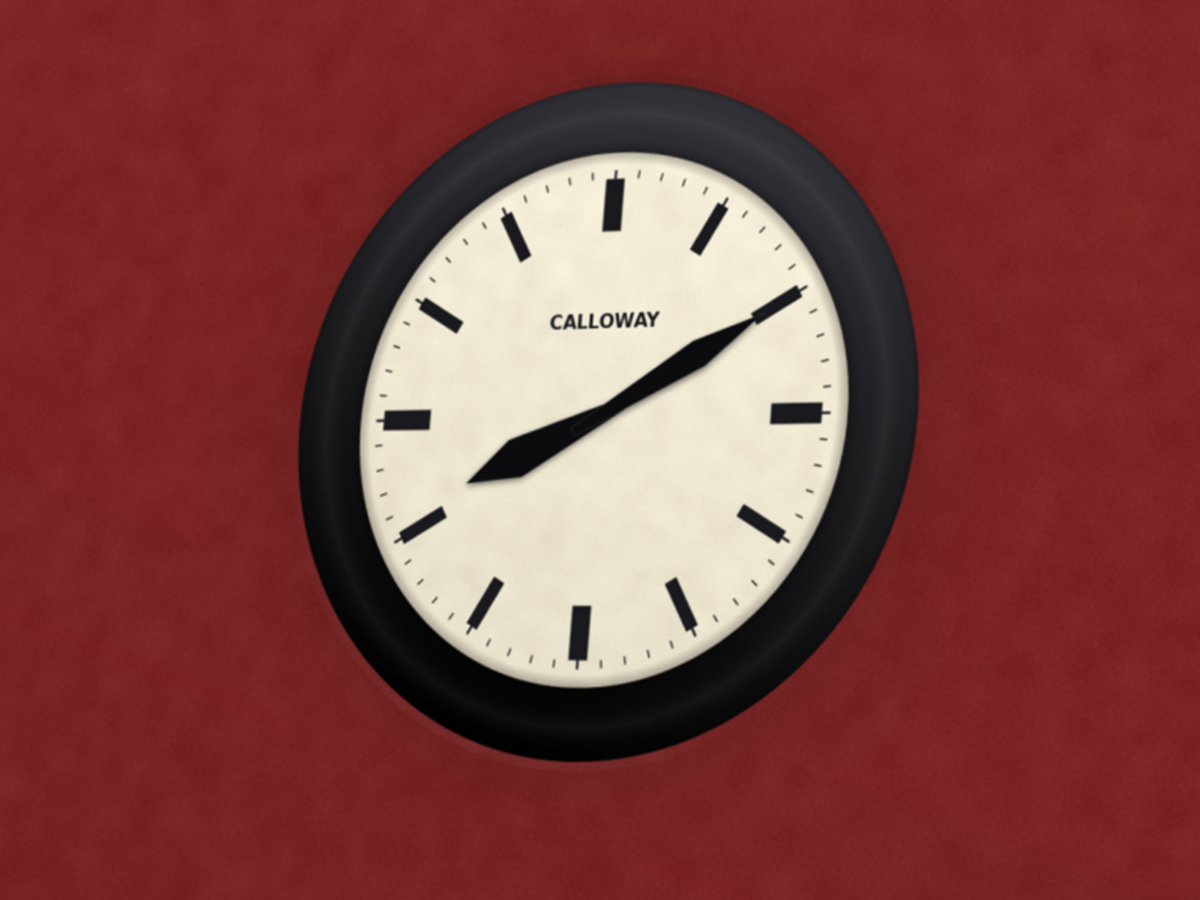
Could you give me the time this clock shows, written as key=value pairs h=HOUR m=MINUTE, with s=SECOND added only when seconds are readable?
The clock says h=8 m=10
